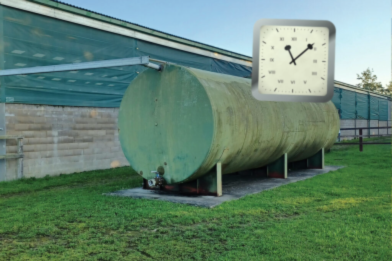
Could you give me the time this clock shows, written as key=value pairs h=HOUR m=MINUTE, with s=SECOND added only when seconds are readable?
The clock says h=11 m=8
